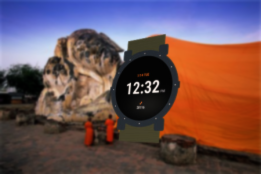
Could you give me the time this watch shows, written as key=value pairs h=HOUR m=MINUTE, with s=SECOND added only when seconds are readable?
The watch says h=12 m=32
